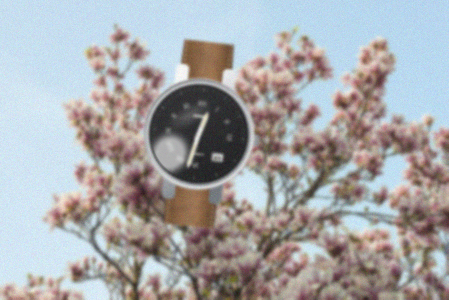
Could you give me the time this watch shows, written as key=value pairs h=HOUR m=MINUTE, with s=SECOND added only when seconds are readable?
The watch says h=12 m=32
